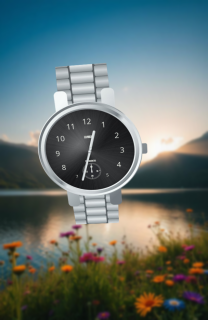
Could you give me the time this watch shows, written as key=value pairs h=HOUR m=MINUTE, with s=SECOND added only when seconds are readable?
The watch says h=12 m=33
